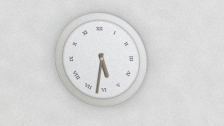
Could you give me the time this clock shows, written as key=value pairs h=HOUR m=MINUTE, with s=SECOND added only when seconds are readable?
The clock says h=5 m=32
